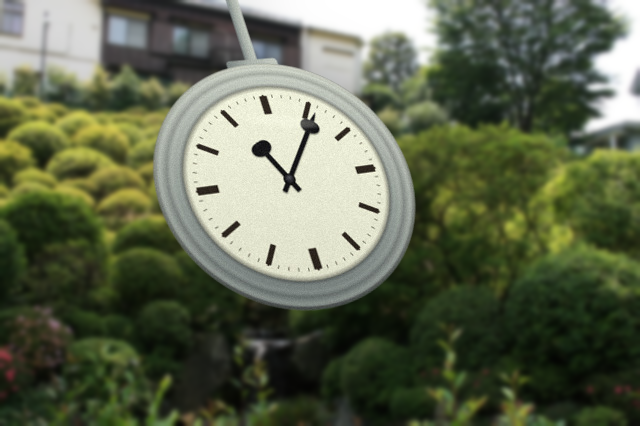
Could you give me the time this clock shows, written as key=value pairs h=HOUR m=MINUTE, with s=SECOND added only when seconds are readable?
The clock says h=11 m=6
